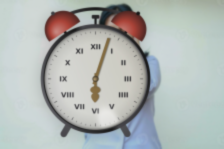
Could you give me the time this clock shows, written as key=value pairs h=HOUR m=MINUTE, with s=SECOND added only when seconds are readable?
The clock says h=6 m=3
